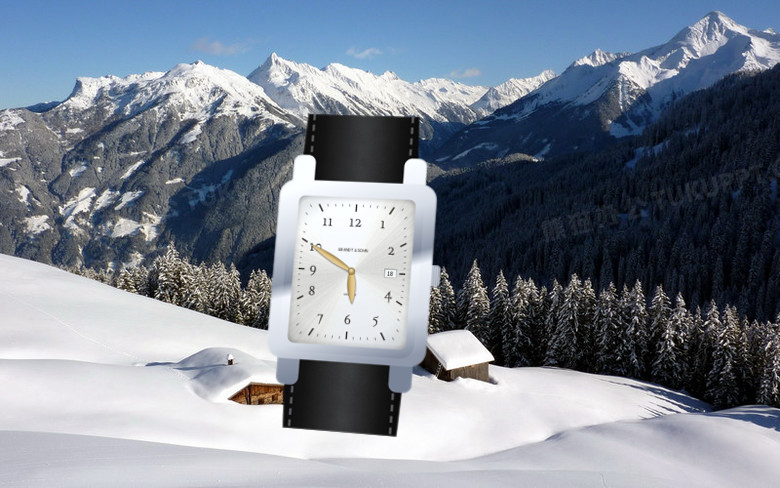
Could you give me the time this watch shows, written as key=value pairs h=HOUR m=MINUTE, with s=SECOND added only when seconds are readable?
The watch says h=5 m=50
